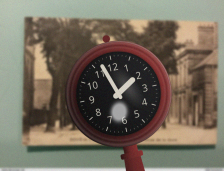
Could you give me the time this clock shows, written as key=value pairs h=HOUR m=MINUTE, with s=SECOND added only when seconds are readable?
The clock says h=1 m=57
